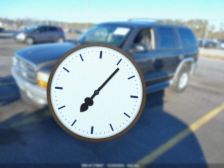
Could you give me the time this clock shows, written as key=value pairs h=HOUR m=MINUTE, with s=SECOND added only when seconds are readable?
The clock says h=7 m=6
